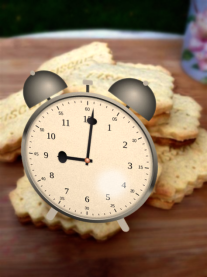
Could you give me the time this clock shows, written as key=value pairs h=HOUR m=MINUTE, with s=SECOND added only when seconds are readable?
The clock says h=9 m=1
